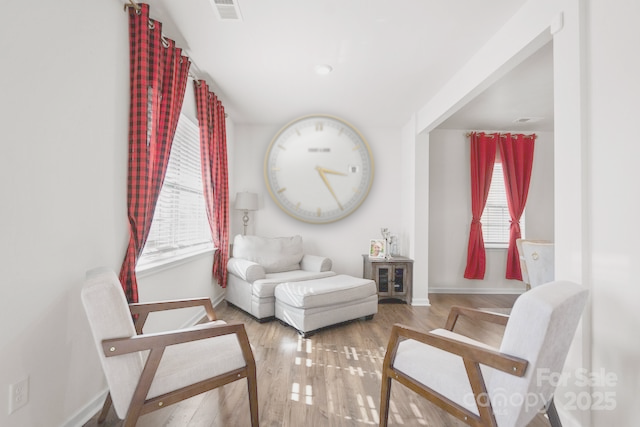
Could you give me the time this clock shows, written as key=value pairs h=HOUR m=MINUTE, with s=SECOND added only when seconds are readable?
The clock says h=3 m=25
